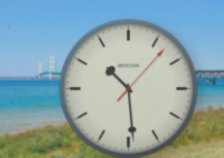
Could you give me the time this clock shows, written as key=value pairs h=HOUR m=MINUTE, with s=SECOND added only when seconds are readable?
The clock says h=10 m=29 s=7
